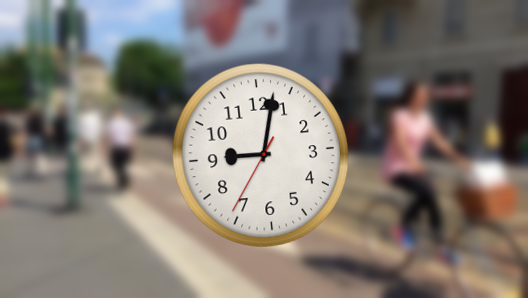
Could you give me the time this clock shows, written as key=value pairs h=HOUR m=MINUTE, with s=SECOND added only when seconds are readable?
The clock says h=9 m=2 s=36
